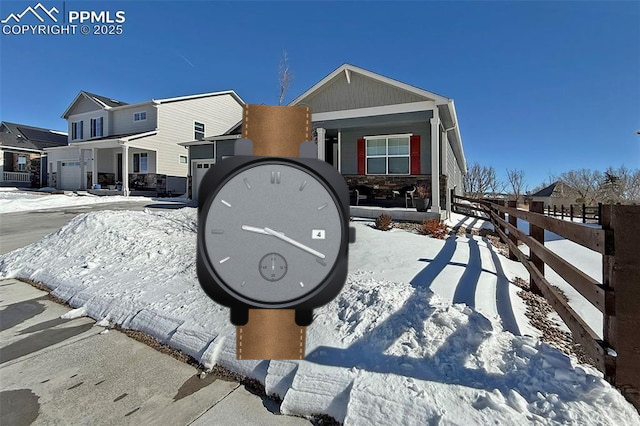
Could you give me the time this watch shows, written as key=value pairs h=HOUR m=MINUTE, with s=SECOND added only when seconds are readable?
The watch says h=9 m=19
